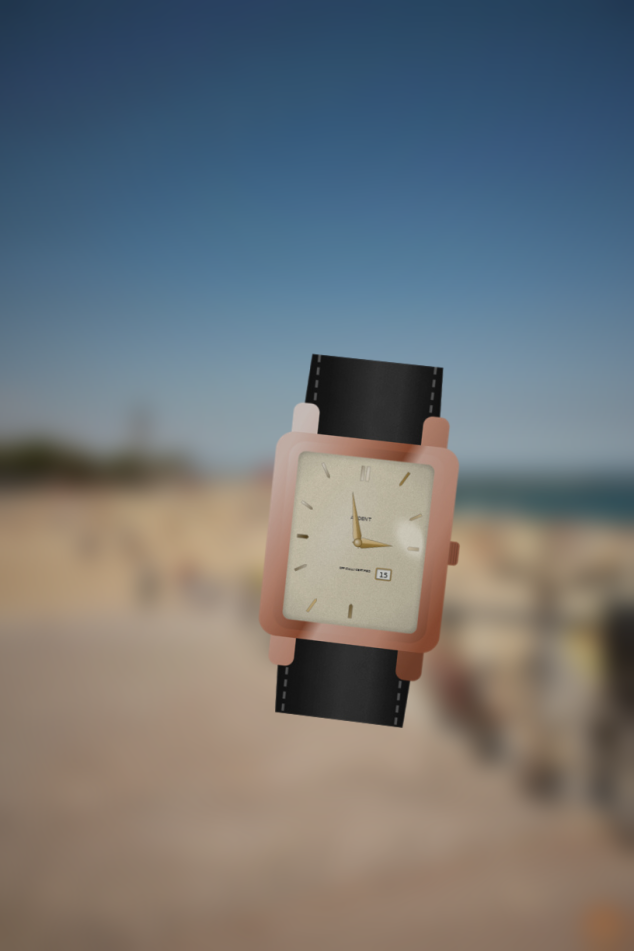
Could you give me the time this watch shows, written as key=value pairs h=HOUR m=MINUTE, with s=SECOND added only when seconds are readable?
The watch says h=2 m=58
